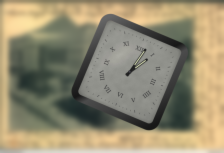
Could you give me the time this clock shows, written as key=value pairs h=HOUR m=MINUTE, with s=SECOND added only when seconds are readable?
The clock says h=1 m=2
